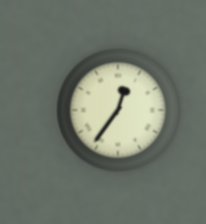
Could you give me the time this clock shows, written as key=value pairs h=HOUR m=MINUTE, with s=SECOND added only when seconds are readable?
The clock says h=12 m=36
